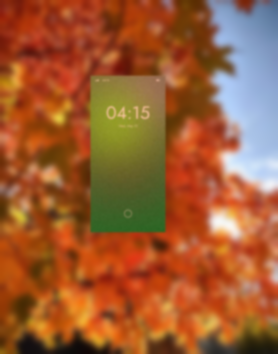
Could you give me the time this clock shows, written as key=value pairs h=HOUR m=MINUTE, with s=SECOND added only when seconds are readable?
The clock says h=4 m=15
